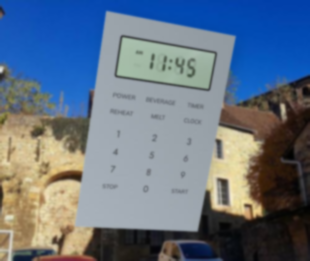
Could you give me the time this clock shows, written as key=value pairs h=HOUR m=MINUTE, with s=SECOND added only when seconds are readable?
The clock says h=11 m=45
